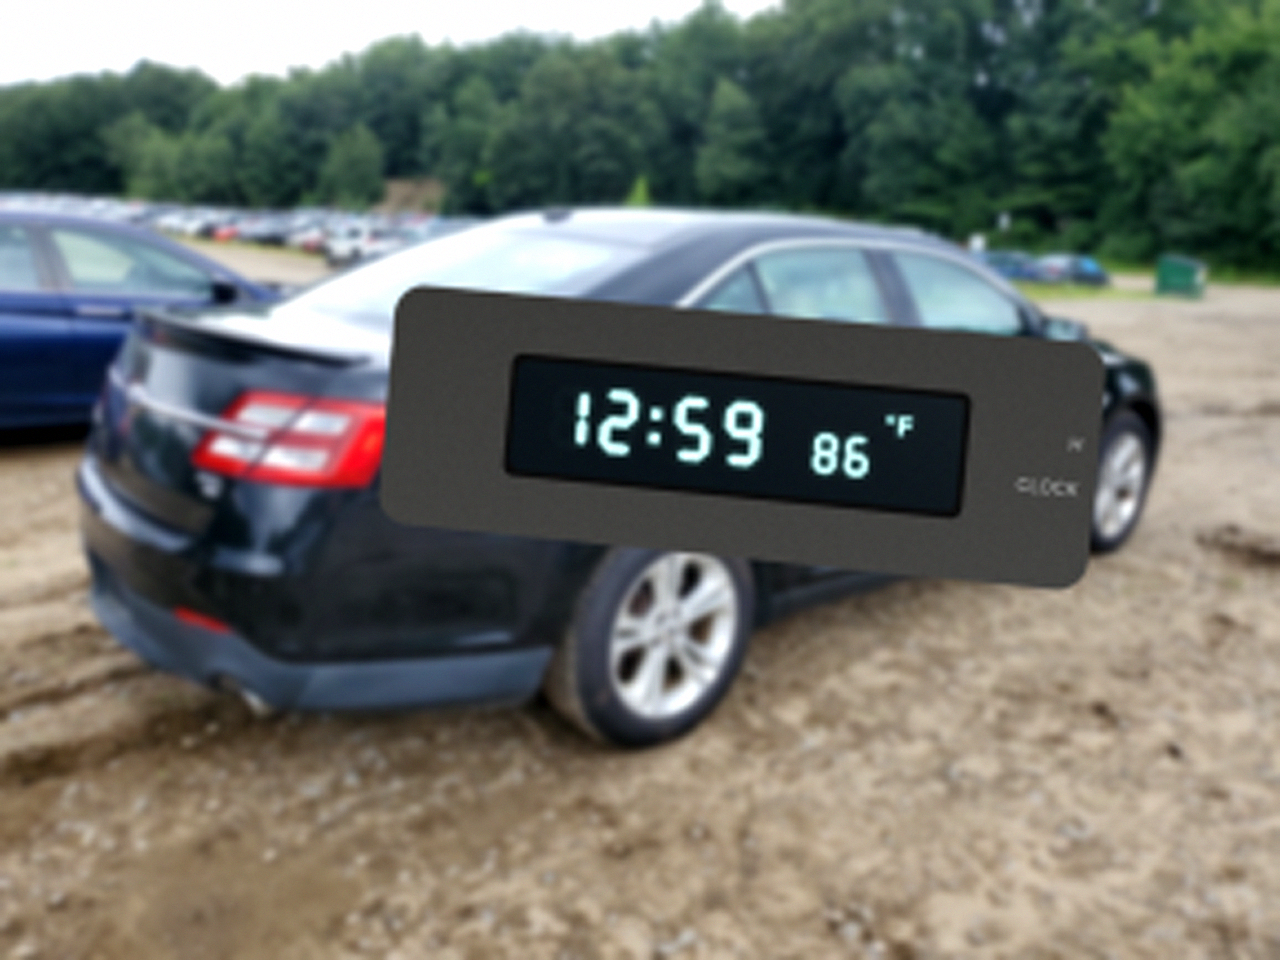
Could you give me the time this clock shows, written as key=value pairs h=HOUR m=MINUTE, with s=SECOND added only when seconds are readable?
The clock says h=12 m=59
